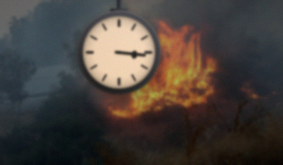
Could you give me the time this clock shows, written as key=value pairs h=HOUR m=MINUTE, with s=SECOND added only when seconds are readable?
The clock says h=3 m=16
